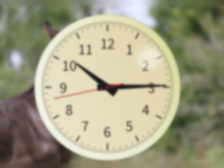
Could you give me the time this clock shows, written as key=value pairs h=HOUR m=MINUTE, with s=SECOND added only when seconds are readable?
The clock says h=10 m=14 s=43
